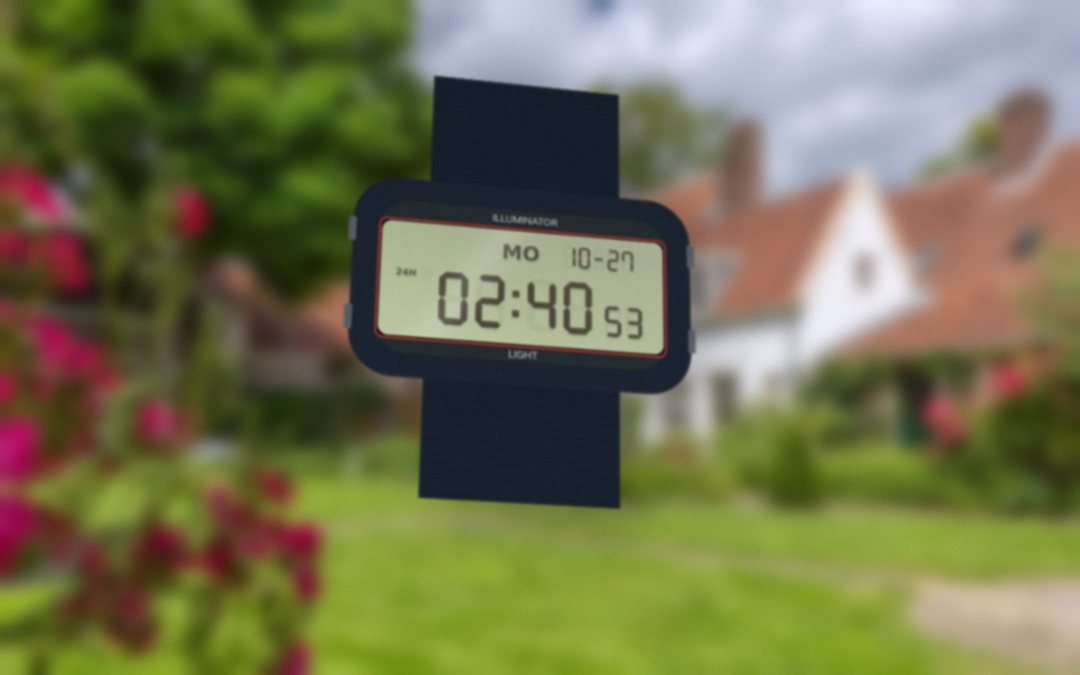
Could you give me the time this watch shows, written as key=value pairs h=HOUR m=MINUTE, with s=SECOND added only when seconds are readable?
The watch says h=2 m=40 s=53
